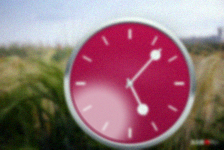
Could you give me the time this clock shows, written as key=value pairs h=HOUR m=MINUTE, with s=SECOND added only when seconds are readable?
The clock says h=5 m=7
